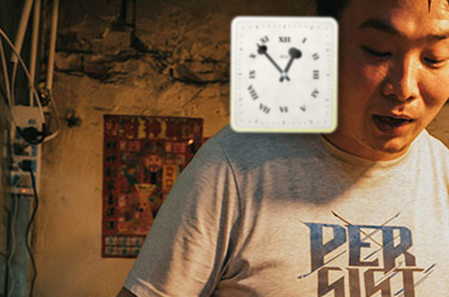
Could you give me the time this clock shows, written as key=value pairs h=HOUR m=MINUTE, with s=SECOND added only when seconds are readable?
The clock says h=12 m=53
